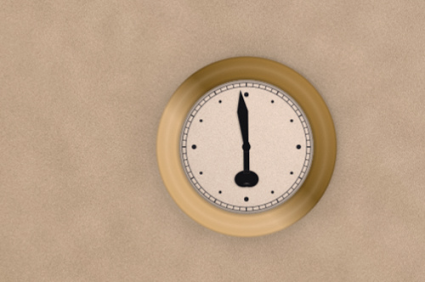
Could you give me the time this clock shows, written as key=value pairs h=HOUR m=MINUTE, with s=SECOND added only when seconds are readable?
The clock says h=5 m=59
